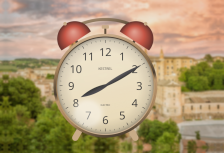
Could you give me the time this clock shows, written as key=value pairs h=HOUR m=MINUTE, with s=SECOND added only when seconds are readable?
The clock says h=8 m=10
